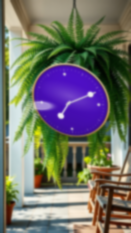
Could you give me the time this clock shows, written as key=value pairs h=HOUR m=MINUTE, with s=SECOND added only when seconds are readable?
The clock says h=7 m=11
